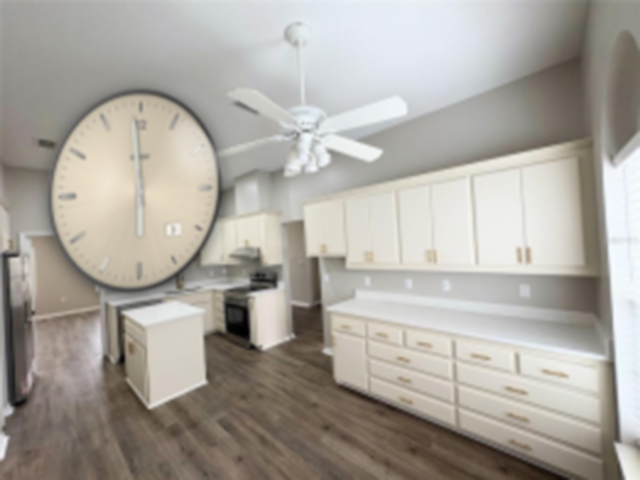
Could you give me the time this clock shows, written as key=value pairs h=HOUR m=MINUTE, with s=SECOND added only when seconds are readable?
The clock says h=5 m=59
